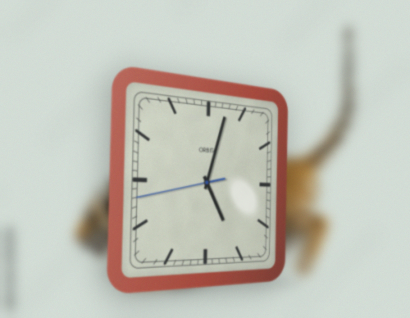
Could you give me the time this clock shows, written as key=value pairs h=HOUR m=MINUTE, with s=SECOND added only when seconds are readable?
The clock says h=5 m=2 s=43
